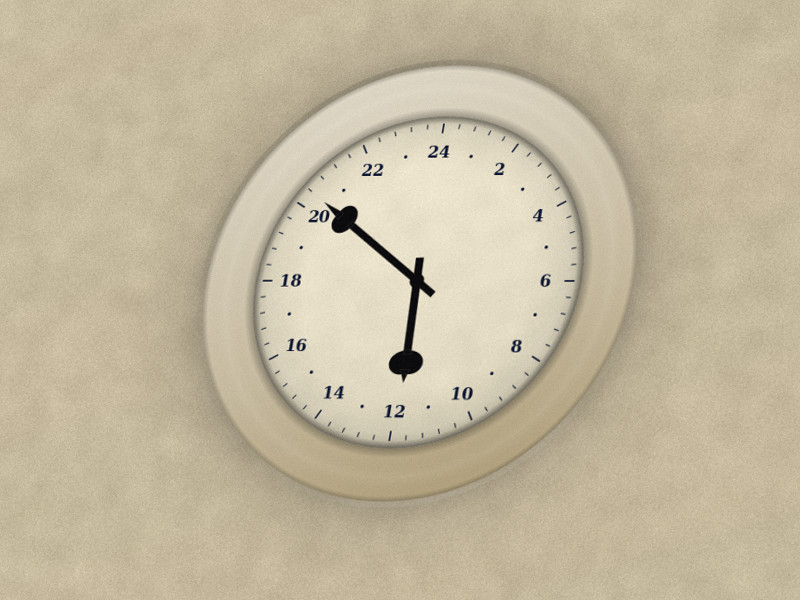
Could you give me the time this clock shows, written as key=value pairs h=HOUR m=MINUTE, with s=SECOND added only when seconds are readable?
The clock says h=11 m=51
